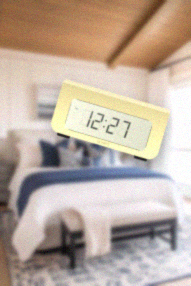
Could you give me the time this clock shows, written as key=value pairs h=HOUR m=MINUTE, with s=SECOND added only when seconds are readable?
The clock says h=12 m=27
